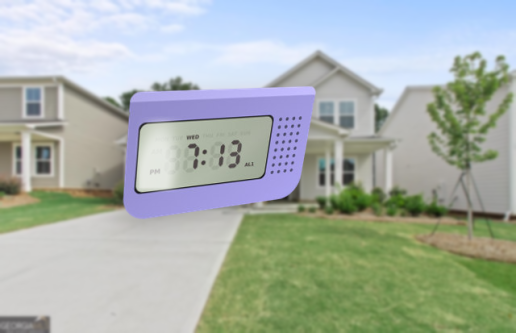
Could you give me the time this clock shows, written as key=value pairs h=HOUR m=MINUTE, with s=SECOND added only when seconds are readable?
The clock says h=7 m=13
